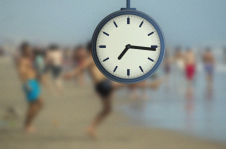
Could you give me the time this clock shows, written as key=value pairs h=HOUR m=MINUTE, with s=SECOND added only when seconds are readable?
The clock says h=7 m=16
